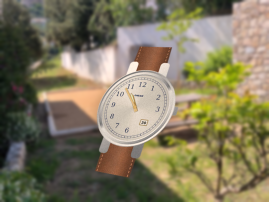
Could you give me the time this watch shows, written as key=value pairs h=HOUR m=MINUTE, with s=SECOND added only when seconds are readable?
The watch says h=10 m=53
